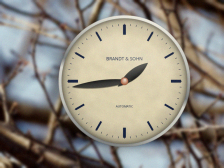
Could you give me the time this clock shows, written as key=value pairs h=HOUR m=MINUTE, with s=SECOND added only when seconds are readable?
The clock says h=1 m=44
